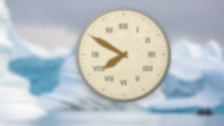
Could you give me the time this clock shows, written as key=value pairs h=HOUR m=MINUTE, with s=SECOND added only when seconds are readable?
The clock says h=7 m=50
